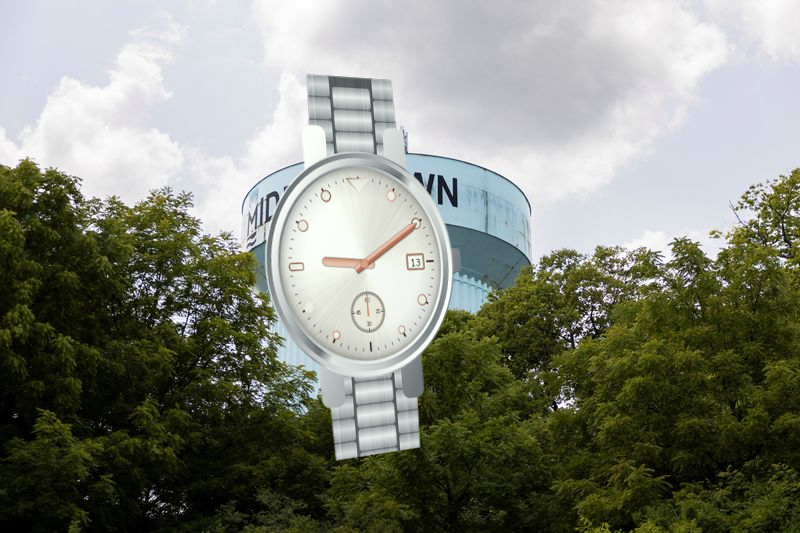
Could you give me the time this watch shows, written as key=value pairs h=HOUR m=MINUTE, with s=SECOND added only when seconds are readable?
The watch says h=9 m=10
